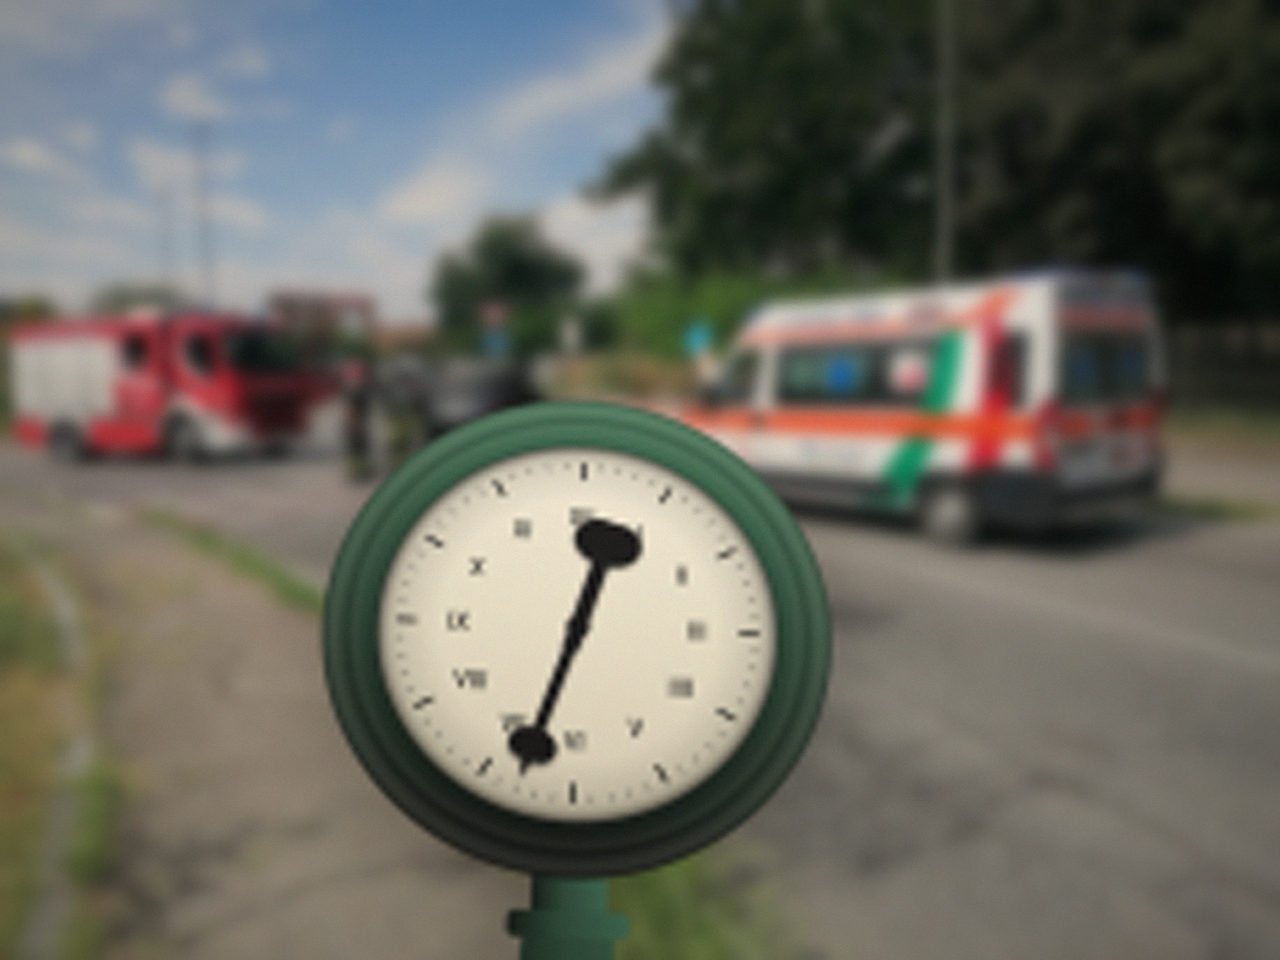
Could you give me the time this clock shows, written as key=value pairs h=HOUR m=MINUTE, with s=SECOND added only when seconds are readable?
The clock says h=12 m=33
